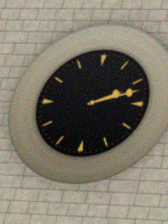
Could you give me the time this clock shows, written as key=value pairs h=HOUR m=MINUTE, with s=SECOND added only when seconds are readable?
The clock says h=2 m=12
